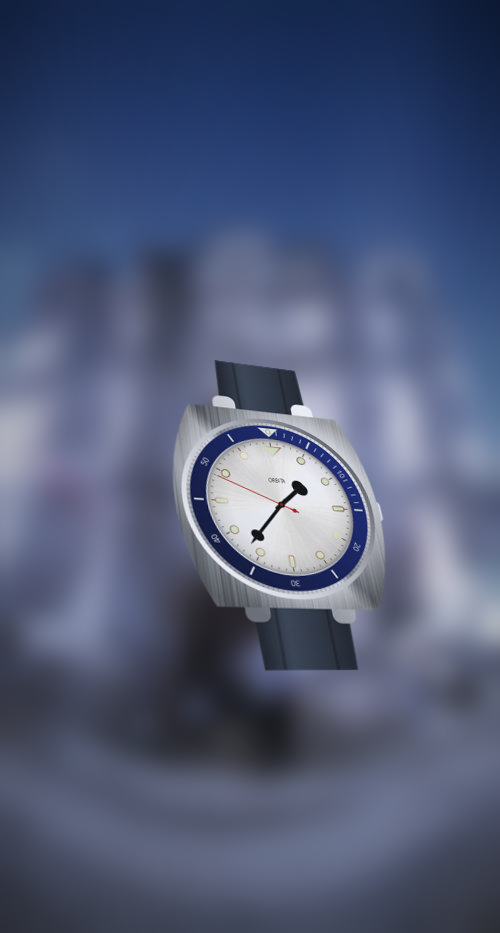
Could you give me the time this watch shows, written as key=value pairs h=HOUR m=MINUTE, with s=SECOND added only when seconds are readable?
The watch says h=1 m=36 s=49
